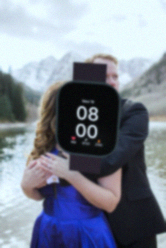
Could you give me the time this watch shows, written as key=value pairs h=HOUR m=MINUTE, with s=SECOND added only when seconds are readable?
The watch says h=8 m=0
